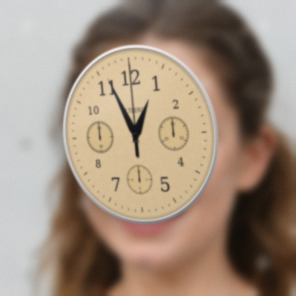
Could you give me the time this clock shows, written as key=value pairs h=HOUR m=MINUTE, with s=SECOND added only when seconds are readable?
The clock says h=12 m=56
